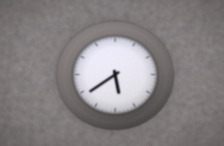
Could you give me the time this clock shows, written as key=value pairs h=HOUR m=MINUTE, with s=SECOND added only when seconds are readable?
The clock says h=5 m=39
